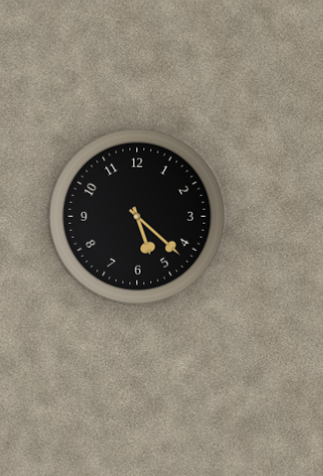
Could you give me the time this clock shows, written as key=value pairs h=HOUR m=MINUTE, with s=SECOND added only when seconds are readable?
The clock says h=5 m=22
